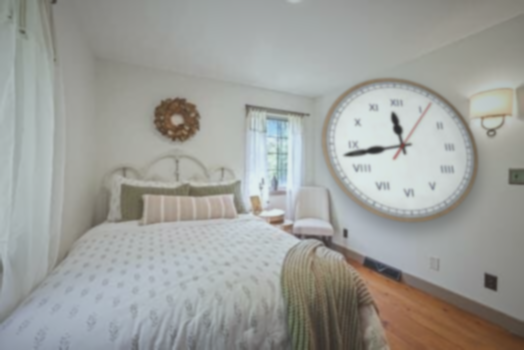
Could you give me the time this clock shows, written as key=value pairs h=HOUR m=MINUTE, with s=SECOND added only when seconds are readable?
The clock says h=11 m=43 s=6
